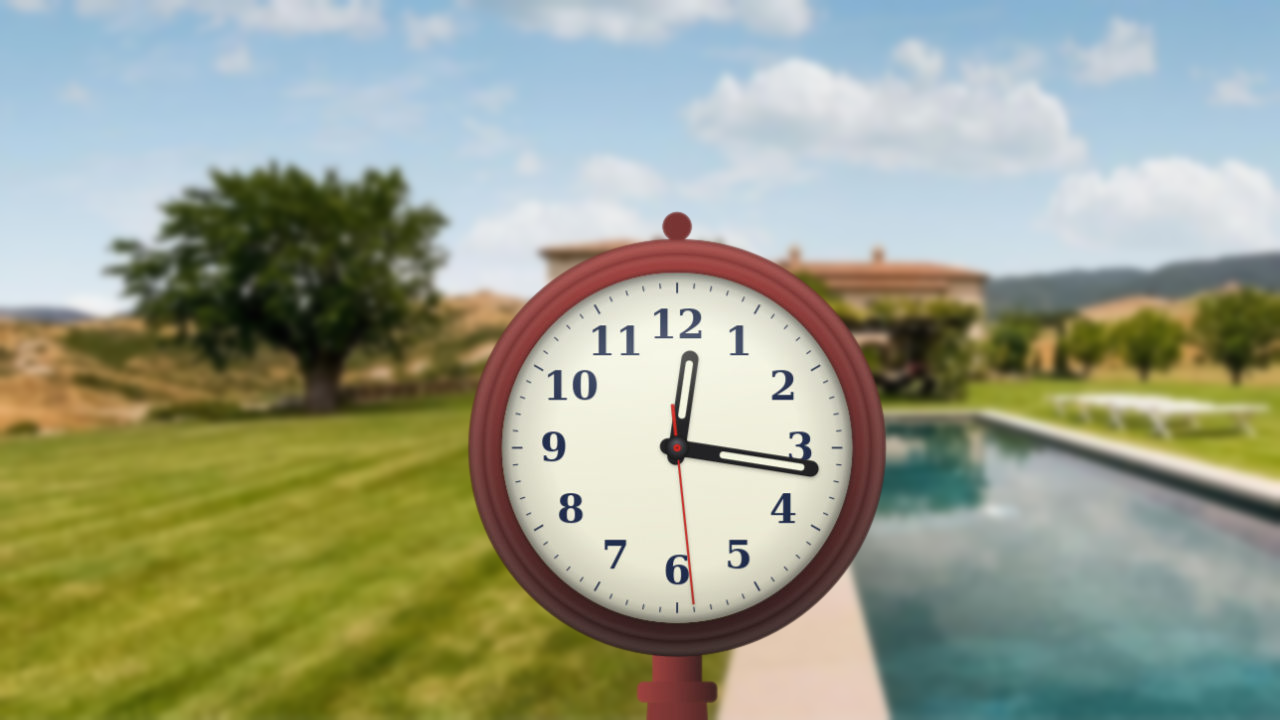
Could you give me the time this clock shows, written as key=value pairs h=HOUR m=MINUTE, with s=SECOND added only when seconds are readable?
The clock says h=12 m=16 s=29
